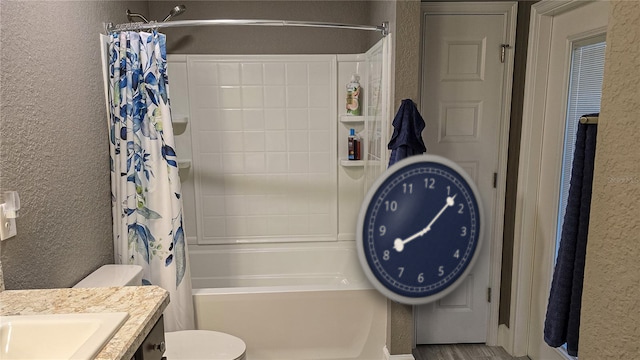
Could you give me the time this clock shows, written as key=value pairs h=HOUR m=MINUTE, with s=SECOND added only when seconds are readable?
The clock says h=8 m=7
